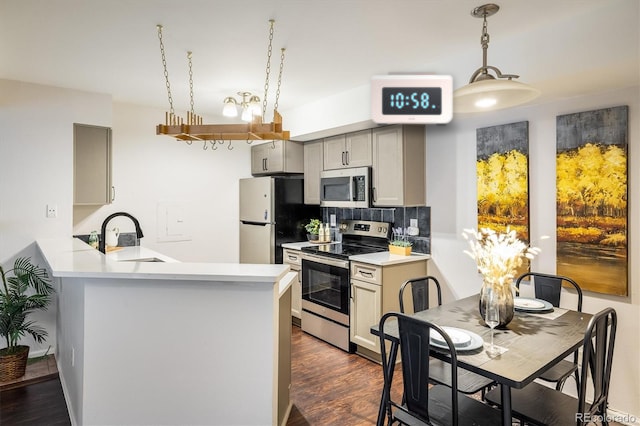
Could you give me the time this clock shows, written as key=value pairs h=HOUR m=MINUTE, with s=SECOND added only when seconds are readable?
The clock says h=10 m=58
